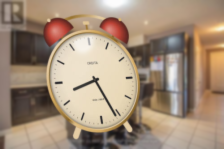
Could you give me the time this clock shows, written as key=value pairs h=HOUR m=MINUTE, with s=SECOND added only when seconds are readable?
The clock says h=8 m=26
